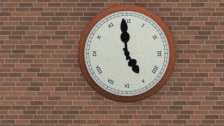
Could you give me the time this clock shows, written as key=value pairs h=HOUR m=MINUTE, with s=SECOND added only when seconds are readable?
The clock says h=4 m=59
